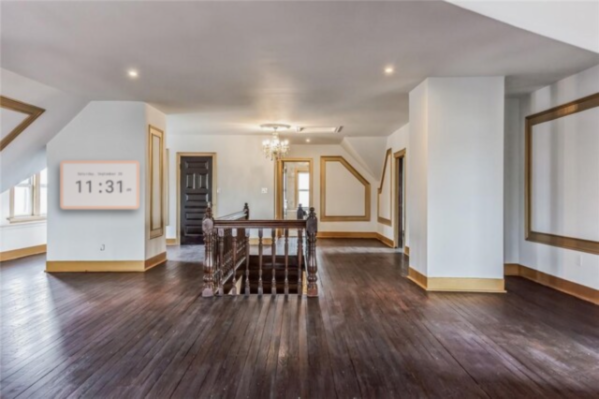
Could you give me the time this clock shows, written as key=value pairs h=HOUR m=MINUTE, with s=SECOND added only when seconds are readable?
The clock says h=11 m=31
